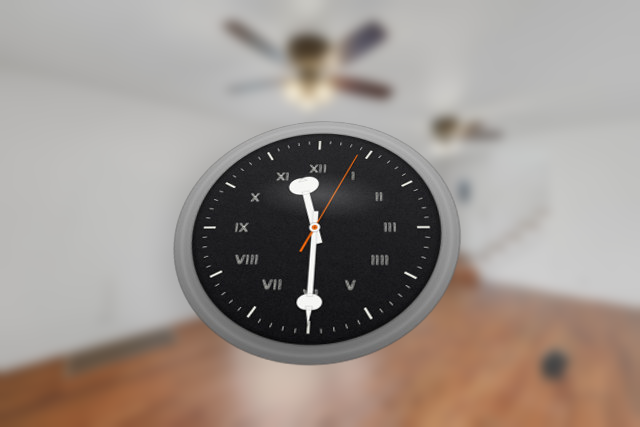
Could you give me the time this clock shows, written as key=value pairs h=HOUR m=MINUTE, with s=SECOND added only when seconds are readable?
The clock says h=11 m=30 s=4
